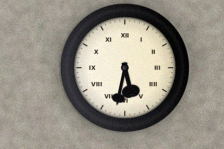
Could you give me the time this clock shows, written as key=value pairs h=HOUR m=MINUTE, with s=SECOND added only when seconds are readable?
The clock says h=5 m=32
